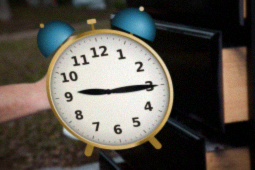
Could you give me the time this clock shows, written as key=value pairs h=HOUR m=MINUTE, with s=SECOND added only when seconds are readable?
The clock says h=9 m=15
